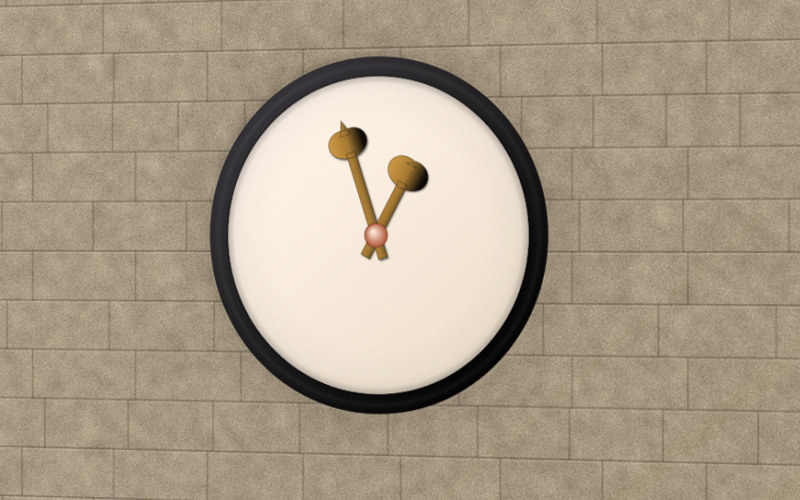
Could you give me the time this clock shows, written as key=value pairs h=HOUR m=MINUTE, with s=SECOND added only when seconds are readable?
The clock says h=12 m=57
